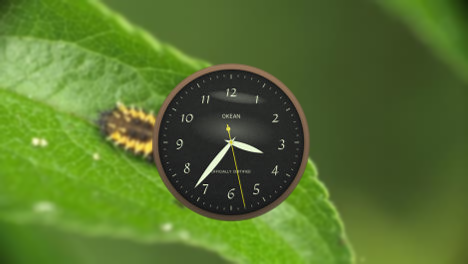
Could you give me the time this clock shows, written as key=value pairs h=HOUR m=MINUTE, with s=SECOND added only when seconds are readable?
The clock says h=3 m=36 s=28
